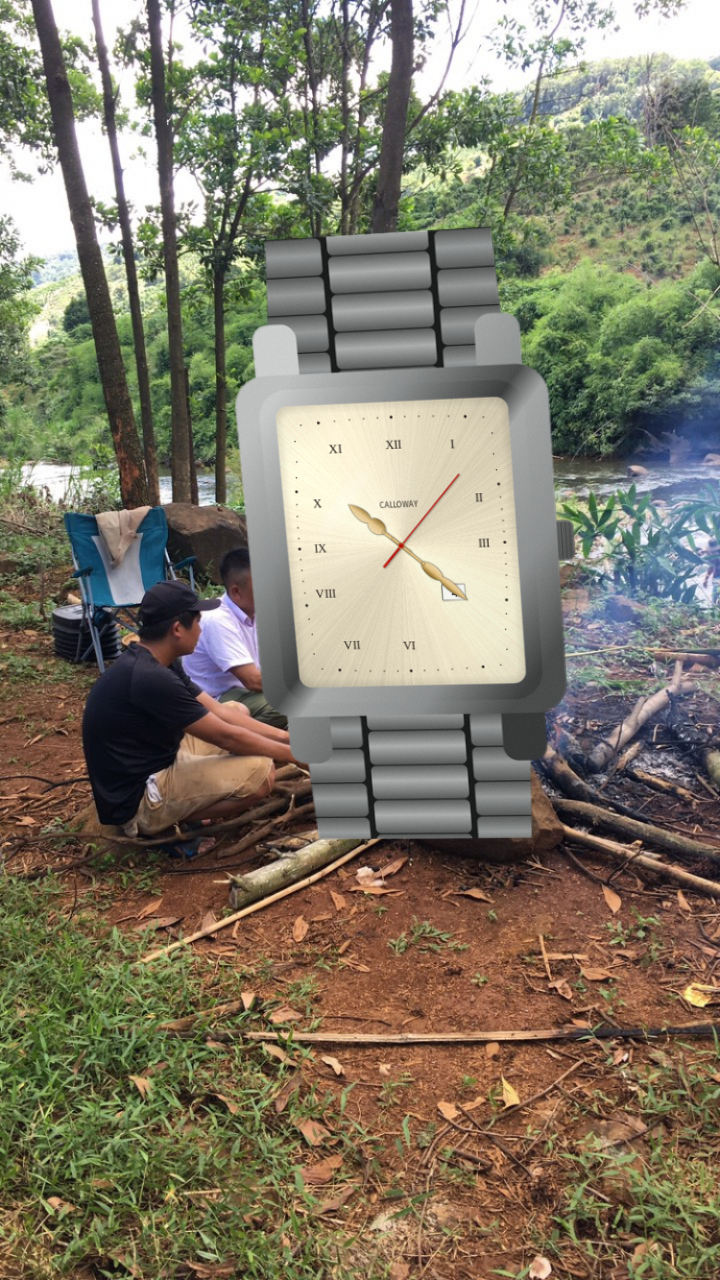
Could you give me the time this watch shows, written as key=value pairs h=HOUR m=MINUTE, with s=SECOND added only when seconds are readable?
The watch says h=10 m=22 s=7
